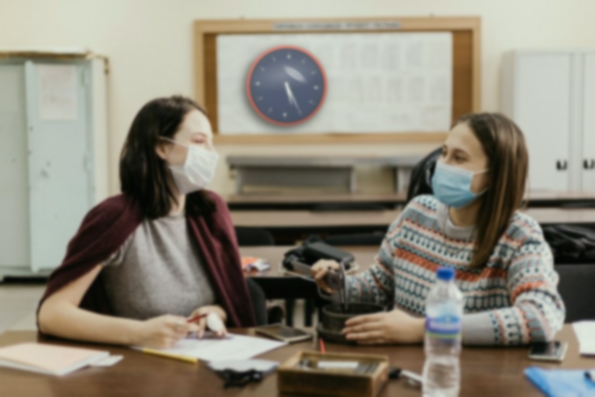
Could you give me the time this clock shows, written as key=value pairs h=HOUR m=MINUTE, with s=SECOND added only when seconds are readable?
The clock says h=5 m=25
